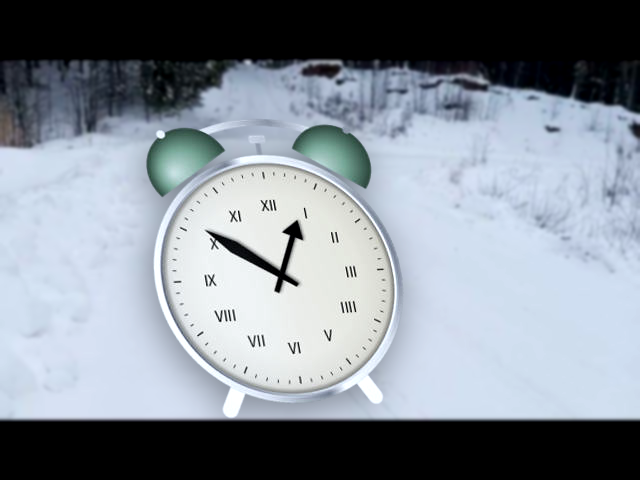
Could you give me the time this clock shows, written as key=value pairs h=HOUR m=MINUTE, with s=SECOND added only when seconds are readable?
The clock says h=12 m=51
